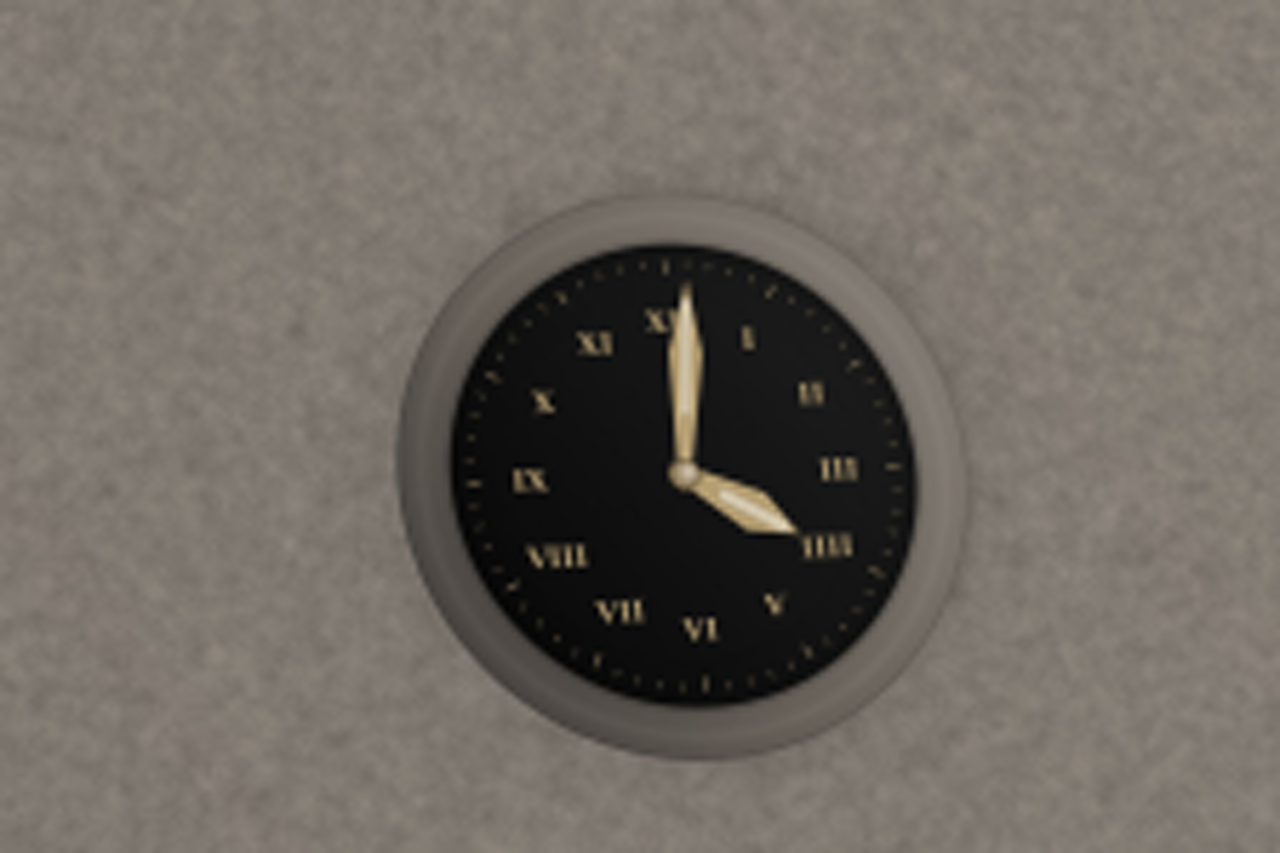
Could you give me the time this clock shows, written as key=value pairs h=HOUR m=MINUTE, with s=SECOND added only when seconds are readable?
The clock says h=4 m=1
